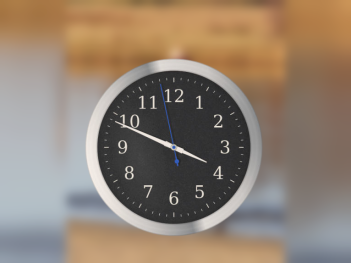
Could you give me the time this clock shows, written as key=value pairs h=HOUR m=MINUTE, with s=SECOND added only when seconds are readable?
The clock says h=3 m=48 s=58
